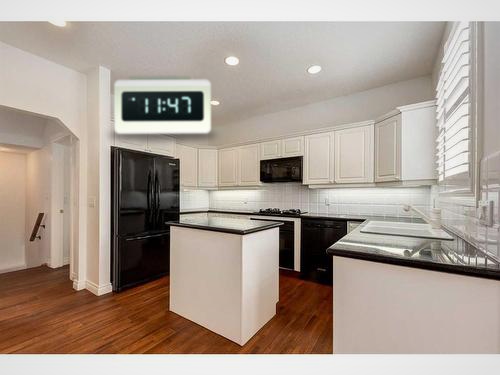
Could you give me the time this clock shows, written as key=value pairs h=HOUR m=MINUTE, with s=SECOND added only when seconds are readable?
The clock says h=11 m=47
